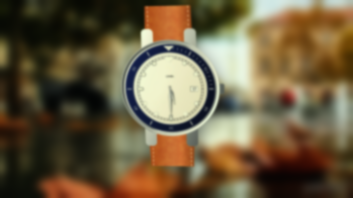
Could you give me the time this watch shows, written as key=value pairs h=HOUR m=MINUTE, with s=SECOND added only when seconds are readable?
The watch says h=5 m=30
